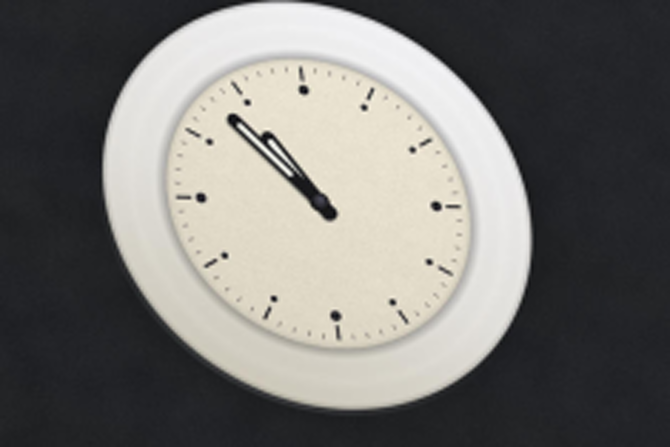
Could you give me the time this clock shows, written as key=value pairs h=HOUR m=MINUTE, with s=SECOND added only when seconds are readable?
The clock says h=10 m=53
